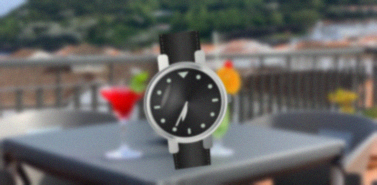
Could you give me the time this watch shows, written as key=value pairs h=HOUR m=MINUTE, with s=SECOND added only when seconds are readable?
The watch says h=6 m=35
